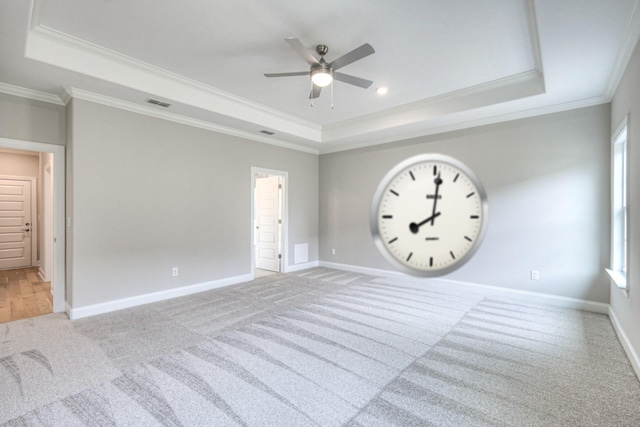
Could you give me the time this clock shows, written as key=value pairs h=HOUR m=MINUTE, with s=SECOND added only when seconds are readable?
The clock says h=8 m=1
